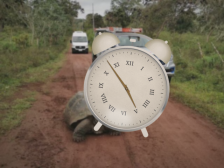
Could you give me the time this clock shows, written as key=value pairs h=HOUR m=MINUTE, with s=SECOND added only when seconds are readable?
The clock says h=4 m=53
